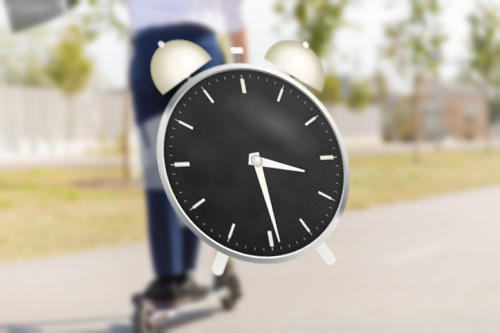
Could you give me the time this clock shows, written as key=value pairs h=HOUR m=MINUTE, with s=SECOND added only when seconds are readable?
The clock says h=3 m=29
